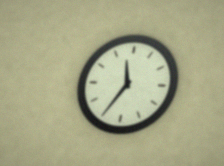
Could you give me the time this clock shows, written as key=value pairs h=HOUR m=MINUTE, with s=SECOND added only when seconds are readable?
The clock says h=11 m=35
